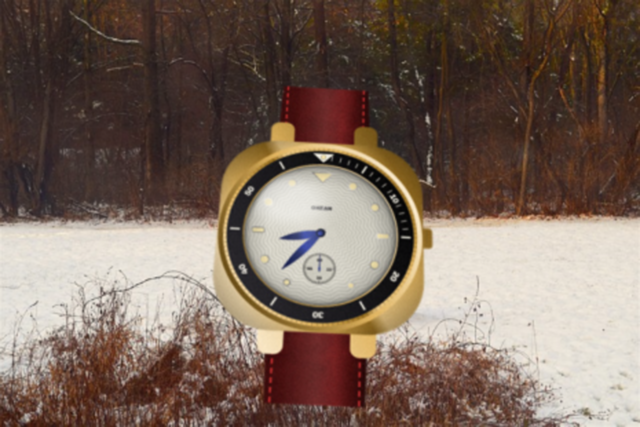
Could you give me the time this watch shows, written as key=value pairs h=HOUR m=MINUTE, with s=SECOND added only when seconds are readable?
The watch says h=8 m=37
